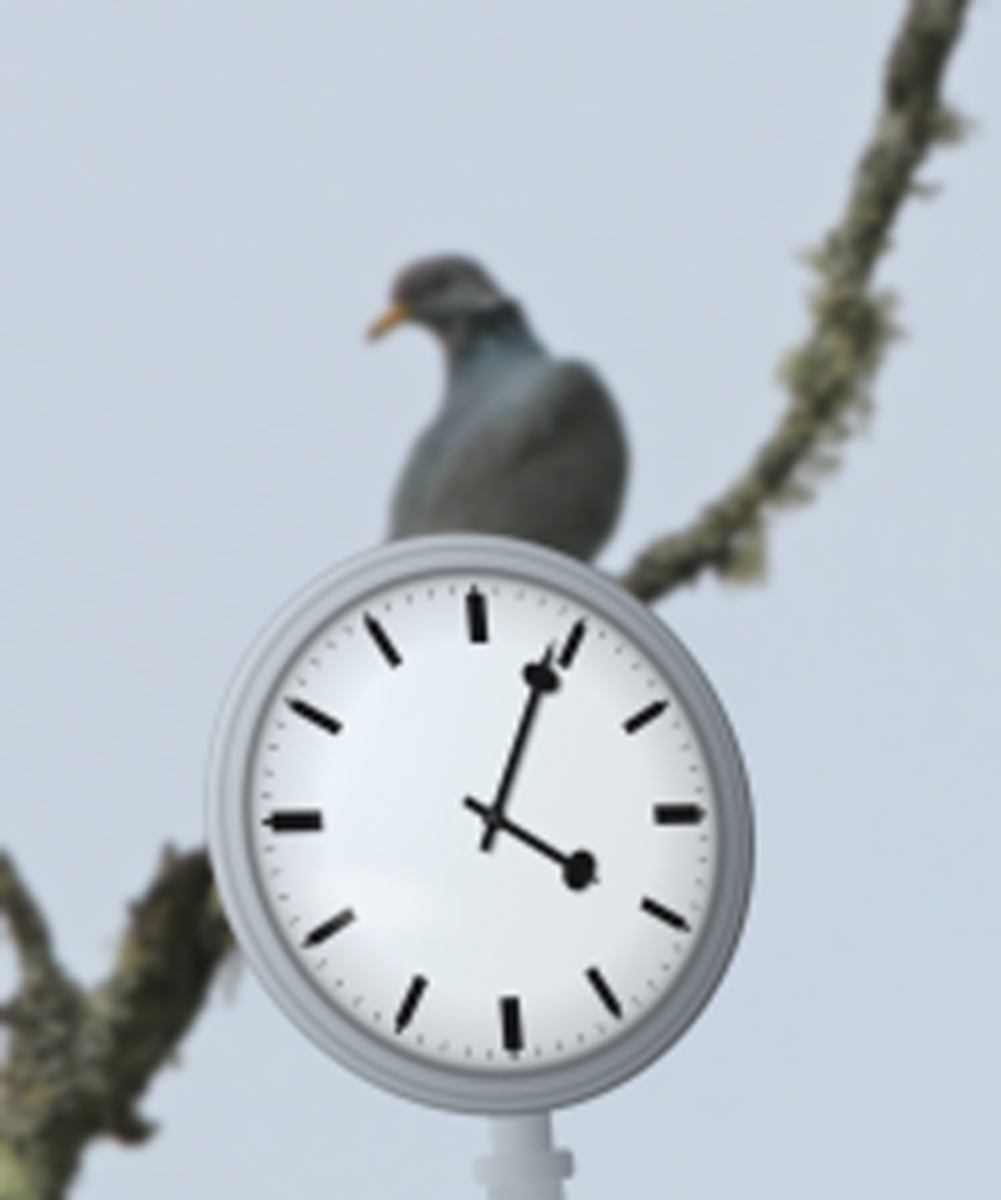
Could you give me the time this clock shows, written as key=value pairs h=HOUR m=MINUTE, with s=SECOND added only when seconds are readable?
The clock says h=4 m=4
